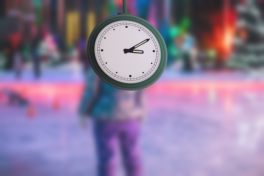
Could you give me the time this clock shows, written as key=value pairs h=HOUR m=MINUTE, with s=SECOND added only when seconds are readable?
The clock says h=3 m=10
